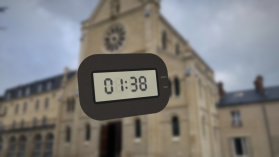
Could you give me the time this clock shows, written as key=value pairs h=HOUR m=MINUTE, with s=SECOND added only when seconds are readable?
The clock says h=1 m=38
